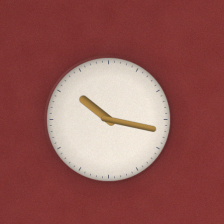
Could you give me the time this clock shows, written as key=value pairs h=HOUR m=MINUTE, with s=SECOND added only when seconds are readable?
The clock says h=10 m=17
